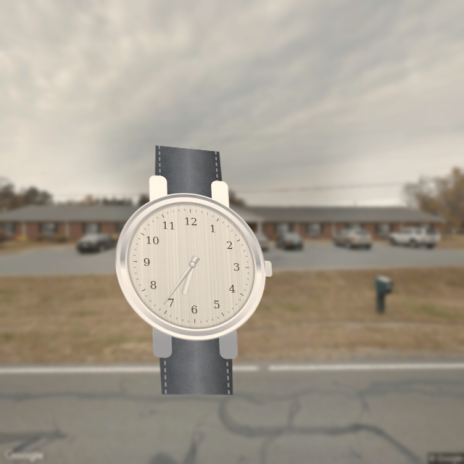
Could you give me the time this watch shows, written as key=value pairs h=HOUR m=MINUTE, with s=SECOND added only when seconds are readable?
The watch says h=6 m=36
